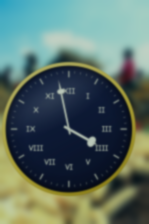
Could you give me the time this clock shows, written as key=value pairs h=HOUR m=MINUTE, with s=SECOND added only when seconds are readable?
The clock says h=3 m=58
